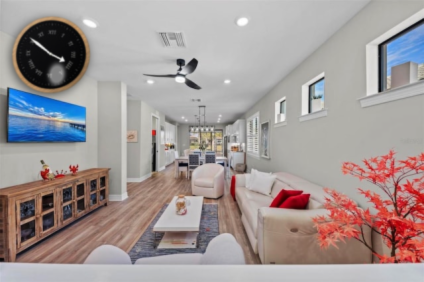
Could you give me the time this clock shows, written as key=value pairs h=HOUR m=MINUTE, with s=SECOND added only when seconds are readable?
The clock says h=3 m=51
